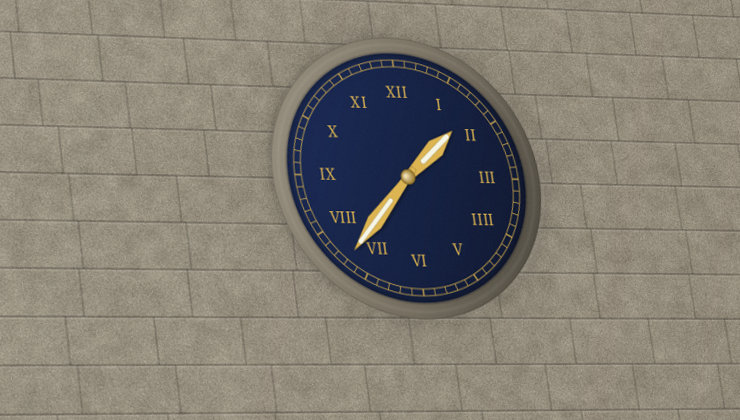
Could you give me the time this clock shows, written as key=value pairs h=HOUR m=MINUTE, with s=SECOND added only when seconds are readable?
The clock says h=1 m=37
